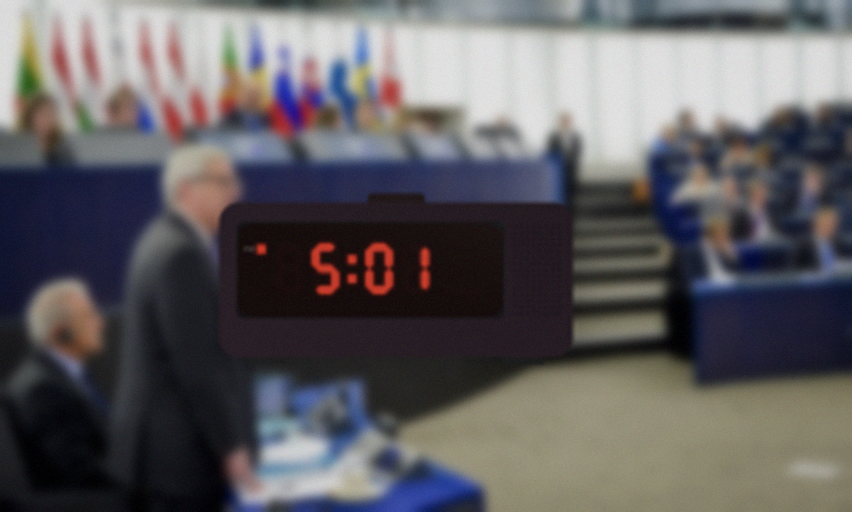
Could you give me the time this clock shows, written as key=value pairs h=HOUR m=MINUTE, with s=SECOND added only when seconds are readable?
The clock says h=5 m=1
